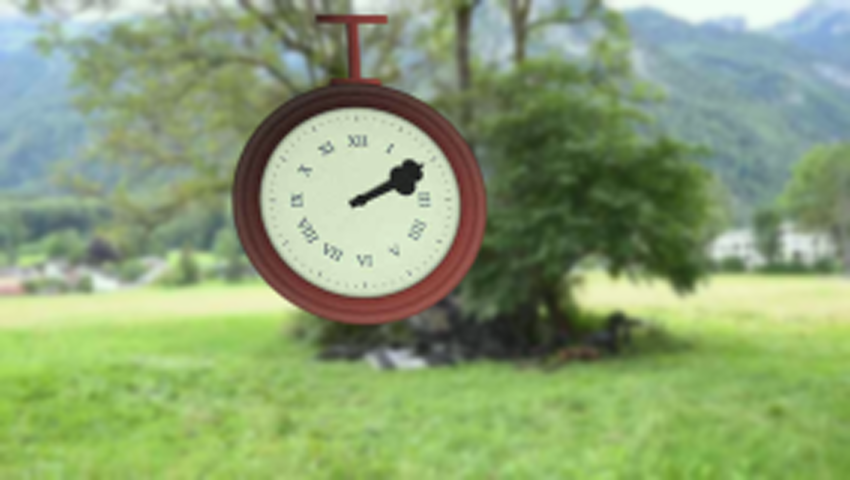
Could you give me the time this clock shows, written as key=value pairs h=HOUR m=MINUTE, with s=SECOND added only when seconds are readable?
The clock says h=2 m=10
